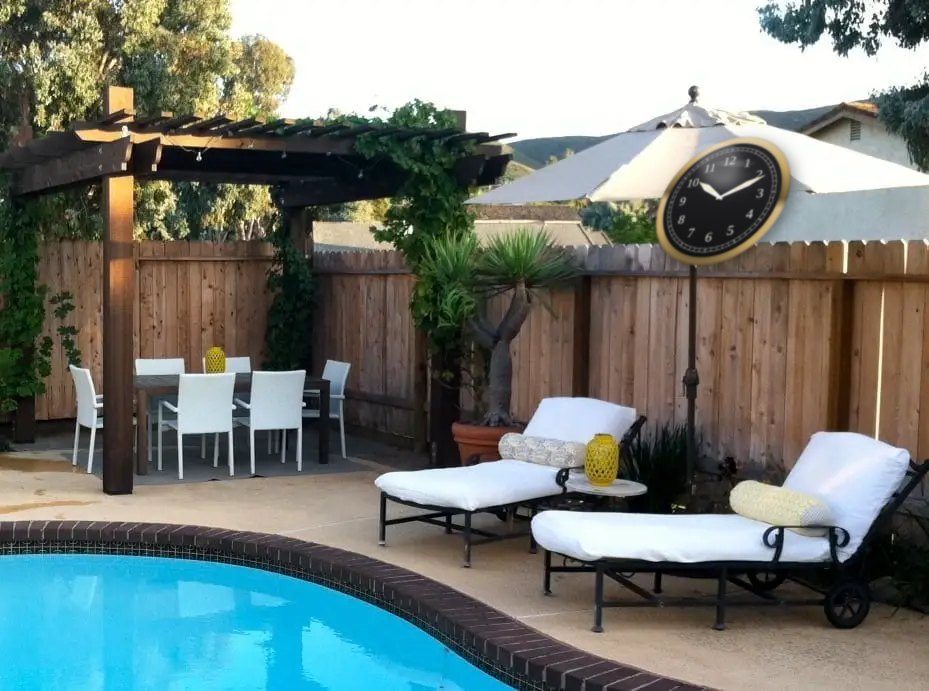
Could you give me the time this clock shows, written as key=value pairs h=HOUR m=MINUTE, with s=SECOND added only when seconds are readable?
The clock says h=10 m=11
